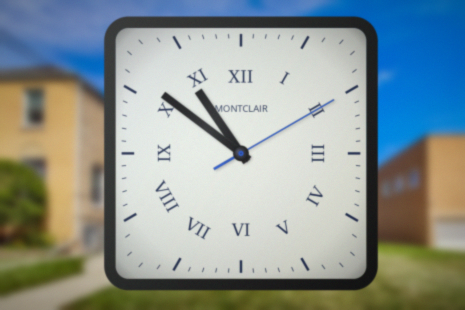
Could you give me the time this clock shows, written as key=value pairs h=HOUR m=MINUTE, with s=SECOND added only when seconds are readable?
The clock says h=10 m=51 s=10
